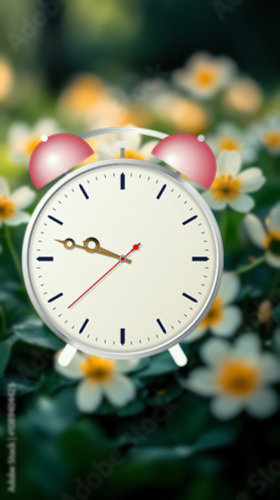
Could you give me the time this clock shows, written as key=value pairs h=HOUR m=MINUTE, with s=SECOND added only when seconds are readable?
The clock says h=9 m=47 s=38
